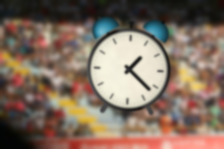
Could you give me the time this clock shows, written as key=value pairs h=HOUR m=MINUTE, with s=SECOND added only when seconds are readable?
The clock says h=1 m=22
